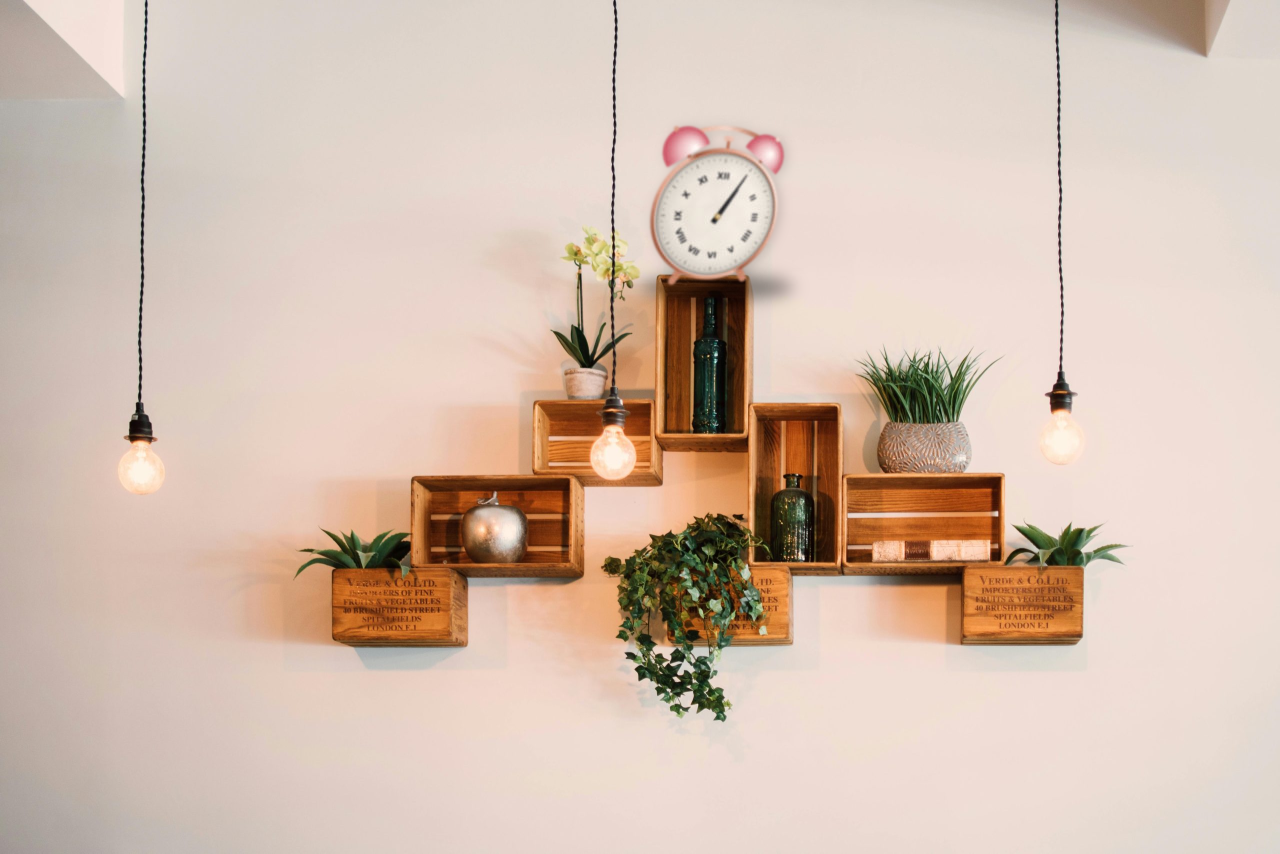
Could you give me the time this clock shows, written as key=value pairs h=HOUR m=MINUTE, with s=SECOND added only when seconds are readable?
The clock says h=1 m=5
